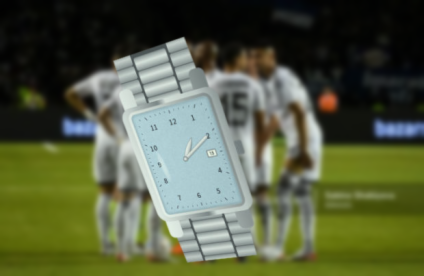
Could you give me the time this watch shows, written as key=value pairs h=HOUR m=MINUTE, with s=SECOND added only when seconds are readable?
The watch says h=1 m=10
